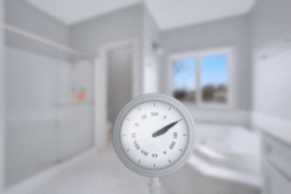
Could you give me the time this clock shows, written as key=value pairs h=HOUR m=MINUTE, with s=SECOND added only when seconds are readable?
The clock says h=2 m=10
